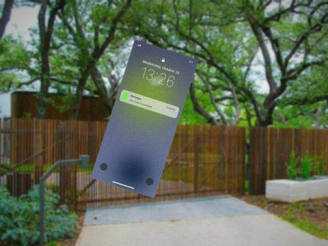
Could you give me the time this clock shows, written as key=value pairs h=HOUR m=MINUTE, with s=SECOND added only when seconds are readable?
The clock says h=13 m=26
